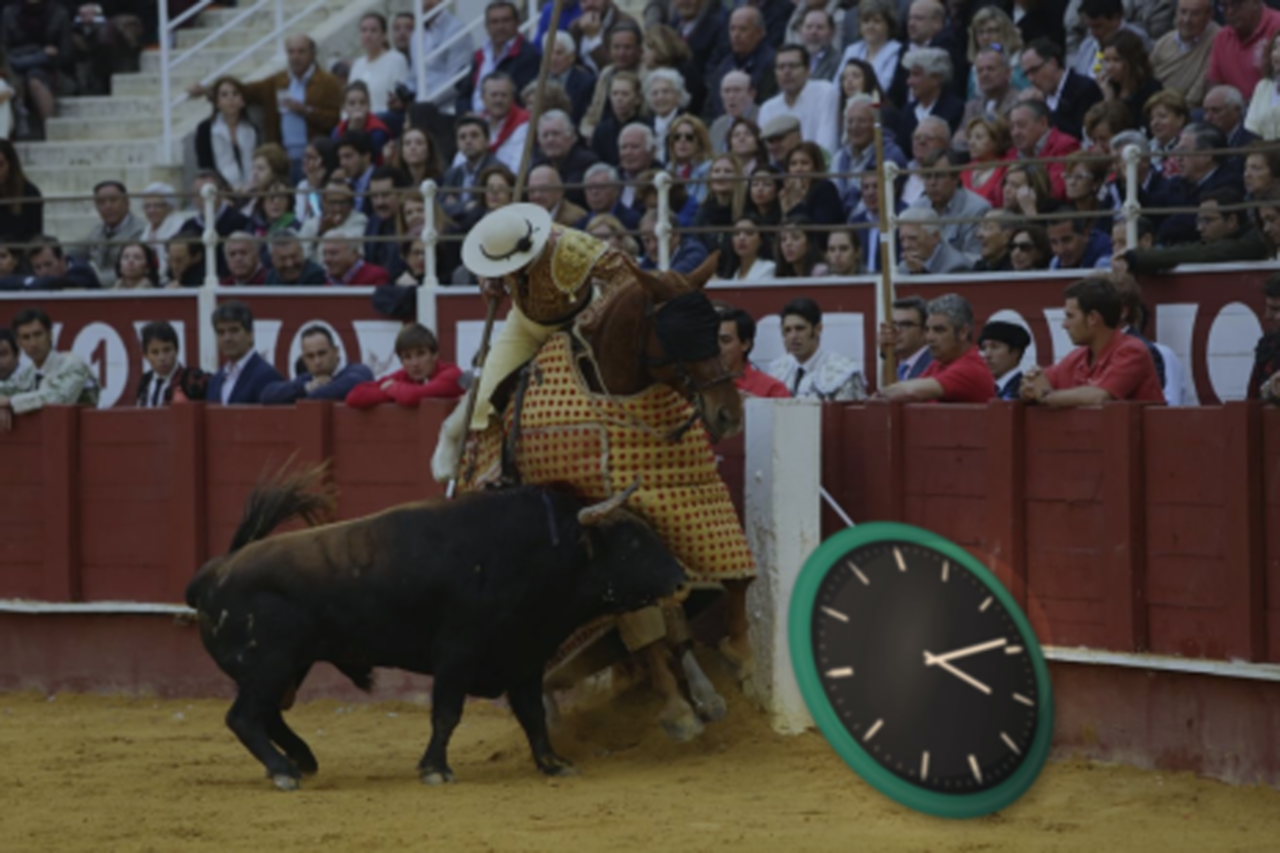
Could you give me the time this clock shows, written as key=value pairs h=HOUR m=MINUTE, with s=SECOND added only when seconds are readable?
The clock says h=4 m=14
